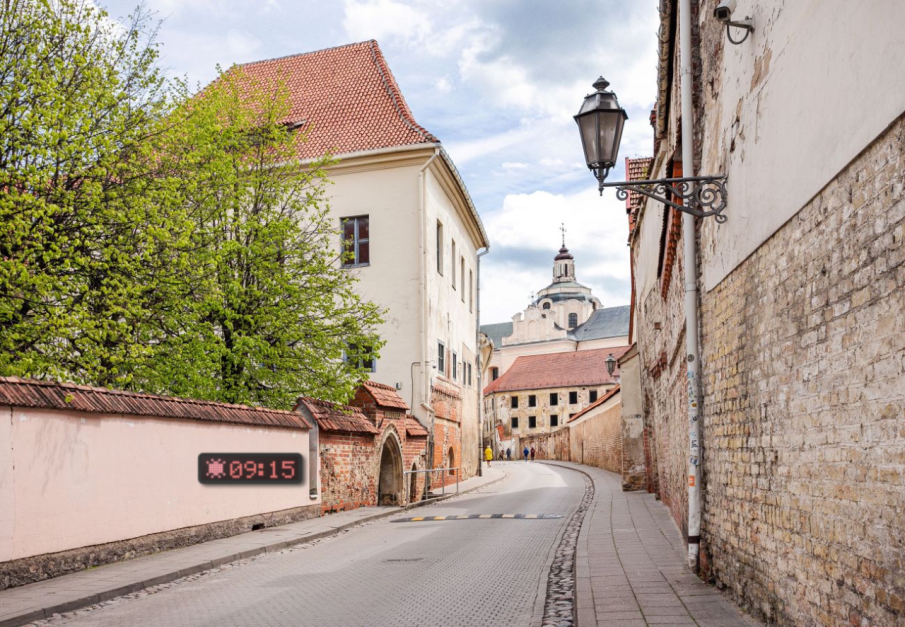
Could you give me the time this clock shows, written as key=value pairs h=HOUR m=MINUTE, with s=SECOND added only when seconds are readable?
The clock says h=9 m=15
